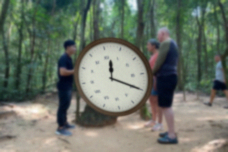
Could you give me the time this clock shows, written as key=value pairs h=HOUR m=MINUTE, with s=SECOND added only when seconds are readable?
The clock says h=12 m=20
